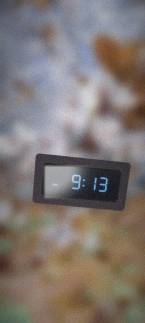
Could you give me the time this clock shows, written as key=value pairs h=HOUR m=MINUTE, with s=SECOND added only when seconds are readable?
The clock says h=9 m=13
